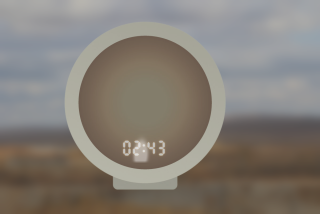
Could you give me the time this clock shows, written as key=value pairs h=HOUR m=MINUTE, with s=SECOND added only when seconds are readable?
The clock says h=2 m=43
